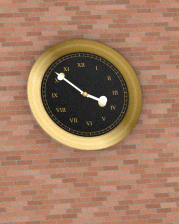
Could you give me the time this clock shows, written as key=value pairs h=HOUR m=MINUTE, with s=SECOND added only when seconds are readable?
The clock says h=3 m=52
